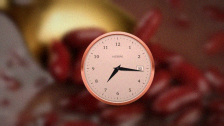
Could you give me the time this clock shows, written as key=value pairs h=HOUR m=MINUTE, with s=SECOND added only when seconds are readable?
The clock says h=7 m=16
